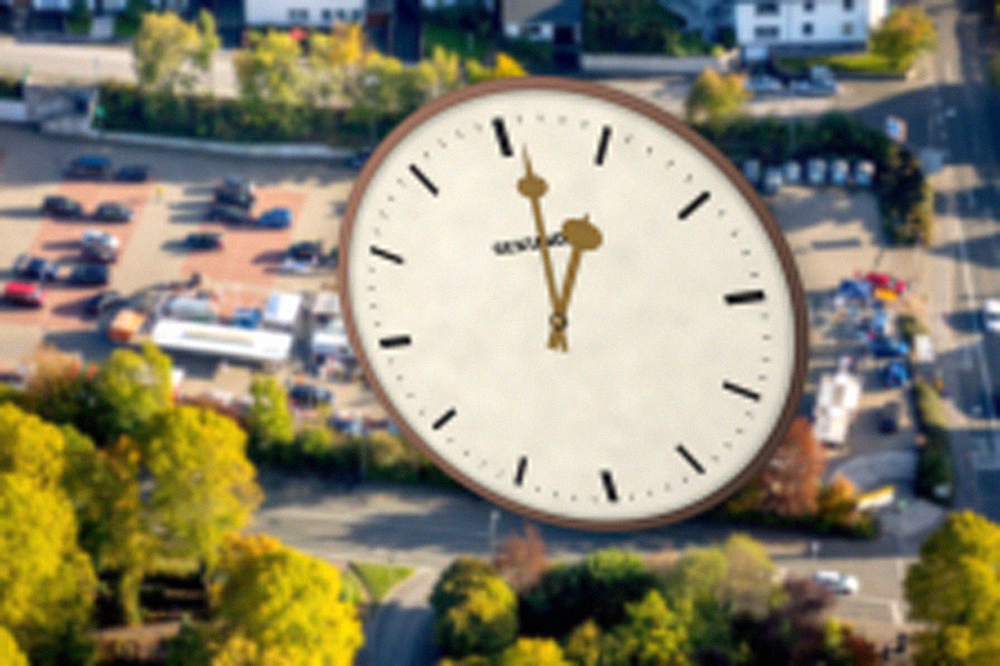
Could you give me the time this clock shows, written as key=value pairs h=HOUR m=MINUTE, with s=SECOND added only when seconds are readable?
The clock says h=1 m=1
